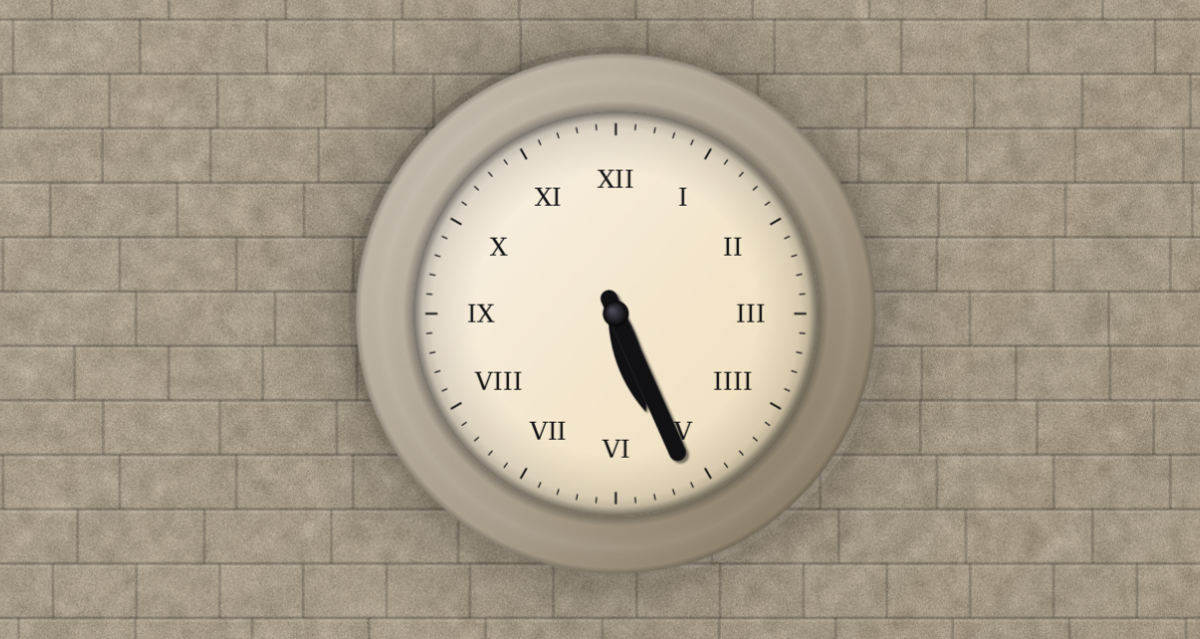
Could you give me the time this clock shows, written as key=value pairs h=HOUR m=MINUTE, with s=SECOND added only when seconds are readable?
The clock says h=5 m=26
